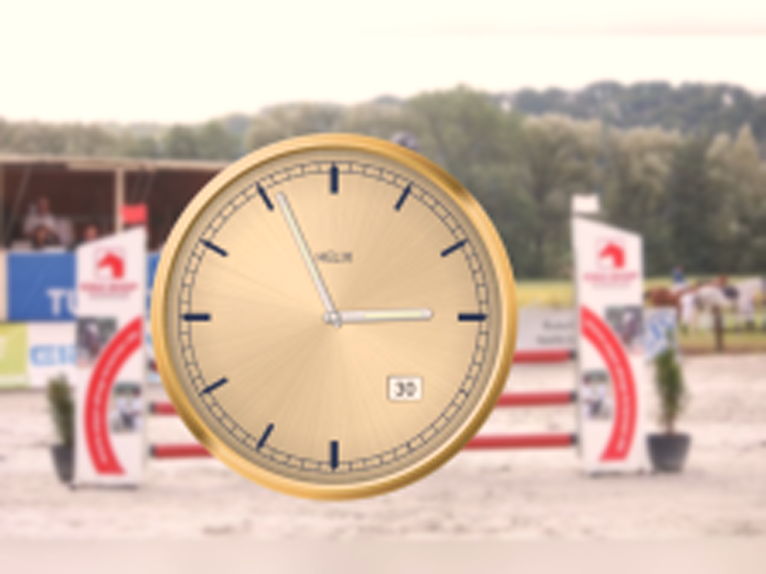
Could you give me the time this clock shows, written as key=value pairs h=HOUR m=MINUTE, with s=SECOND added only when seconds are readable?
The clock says h=2 m=56
